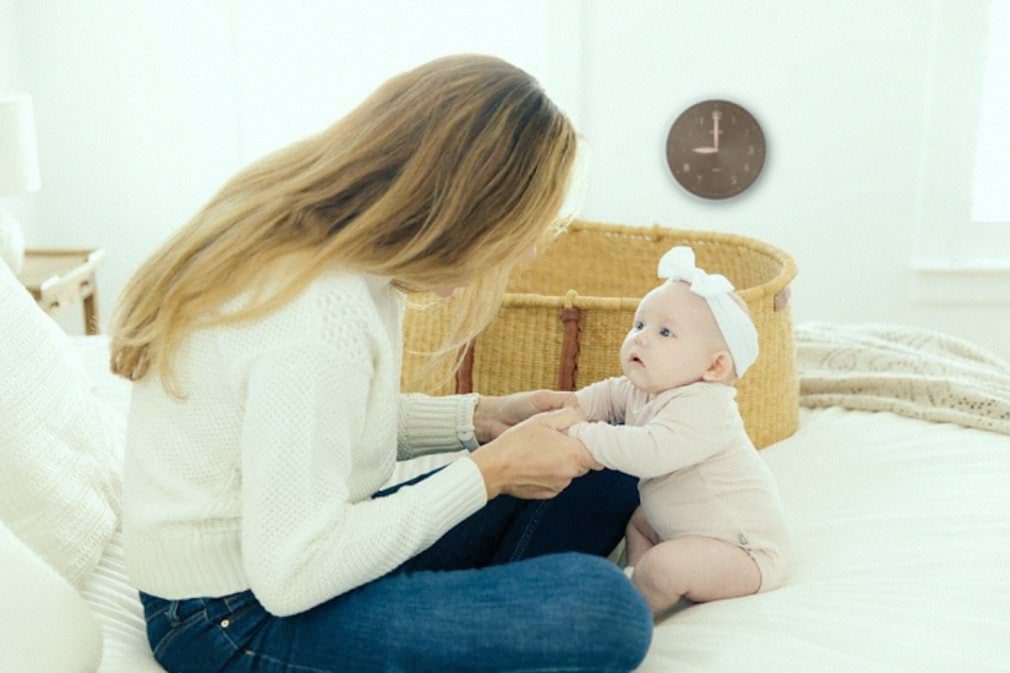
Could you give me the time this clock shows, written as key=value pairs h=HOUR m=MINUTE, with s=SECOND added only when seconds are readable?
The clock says h=9 m=0
